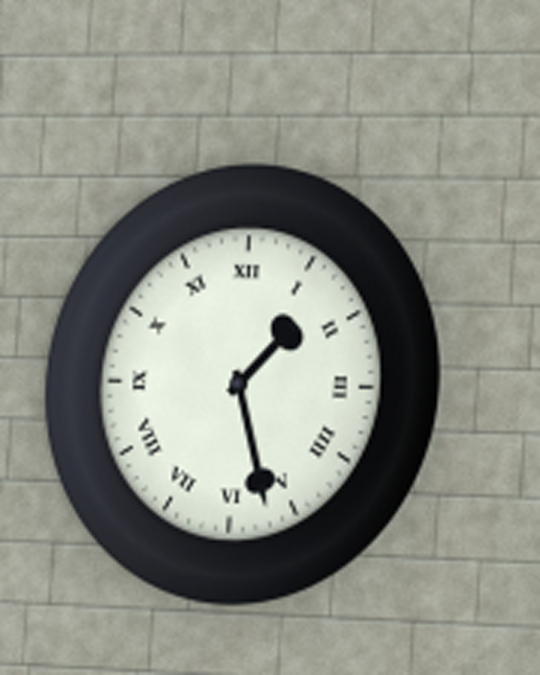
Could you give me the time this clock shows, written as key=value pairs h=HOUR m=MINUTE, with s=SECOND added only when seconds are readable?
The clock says h=1 m=27
